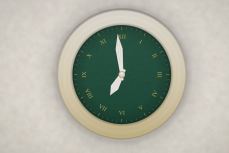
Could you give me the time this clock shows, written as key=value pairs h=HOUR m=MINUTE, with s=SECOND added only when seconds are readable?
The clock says h=6 m=59
